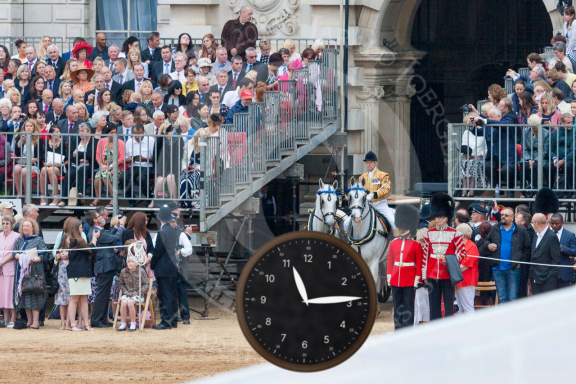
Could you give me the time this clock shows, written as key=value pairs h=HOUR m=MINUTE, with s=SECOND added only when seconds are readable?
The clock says h=11 m=14
